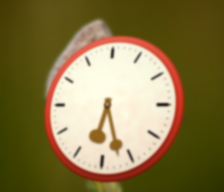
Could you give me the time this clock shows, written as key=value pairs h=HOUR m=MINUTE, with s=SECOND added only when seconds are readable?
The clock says h=6 m=27
